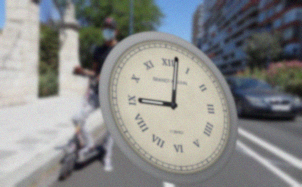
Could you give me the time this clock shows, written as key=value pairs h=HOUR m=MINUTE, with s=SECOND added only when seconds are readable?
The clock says h=9 m=2
